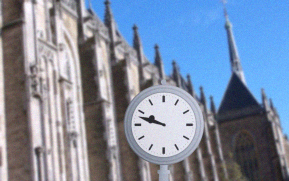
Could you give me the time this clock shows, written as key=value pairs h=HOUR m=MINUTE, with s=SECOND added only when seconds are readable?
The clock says h=9 m=48
